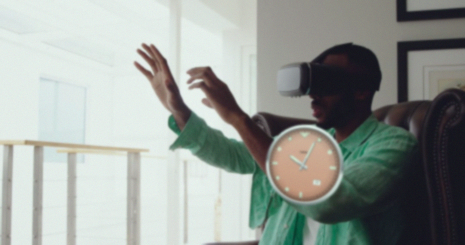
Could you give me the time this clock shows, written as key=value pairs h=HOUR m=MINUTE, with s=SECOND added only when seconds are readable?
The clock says h=10 m=4
